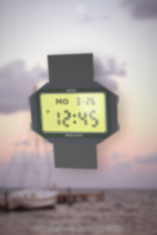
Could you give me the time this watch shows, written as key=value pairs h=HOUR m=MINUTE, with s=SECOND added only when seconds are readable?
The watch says h=12 m=45
